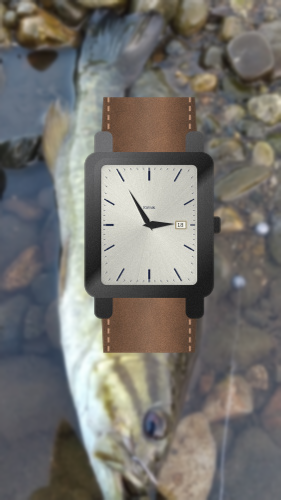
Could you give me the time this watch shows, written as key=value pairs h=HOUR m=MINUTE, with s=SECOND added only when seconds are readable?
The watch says h=2 m=55
